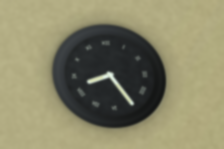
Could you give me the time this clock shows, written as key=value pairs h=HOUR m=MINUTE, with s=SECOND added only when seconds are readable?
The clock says h=8 m=25
